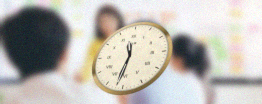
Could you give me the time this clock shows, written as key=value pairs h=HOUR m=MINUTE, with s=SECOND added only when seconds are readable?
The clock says h=11 m=32
